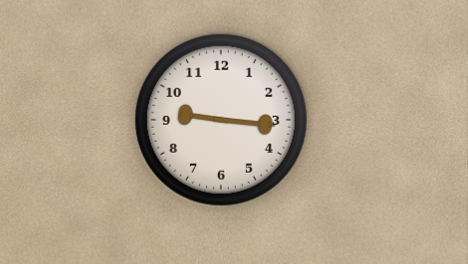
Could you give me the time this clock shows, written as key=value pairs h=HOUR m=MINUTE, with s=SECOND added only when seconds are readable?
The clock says h=9 m=16
